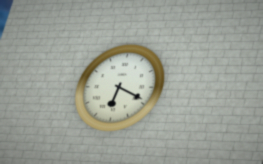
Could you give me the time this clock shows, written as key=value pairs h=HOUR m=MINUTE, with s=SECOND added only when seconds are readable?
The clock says h=6 m=19
